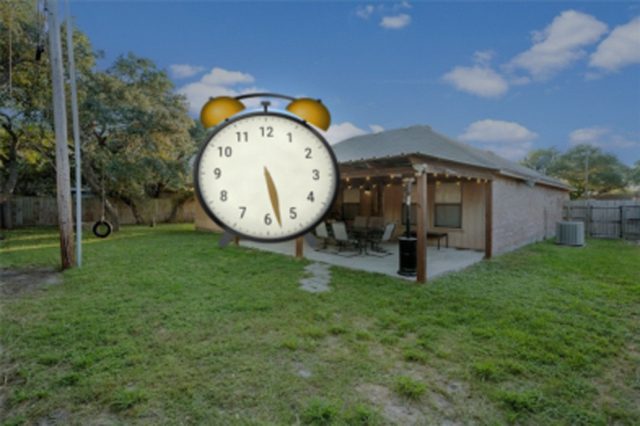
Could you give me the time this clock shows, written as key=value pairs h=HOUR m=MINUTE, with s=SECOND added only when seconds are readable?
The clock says h=5 m=28
